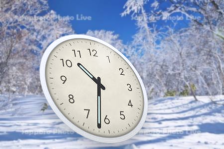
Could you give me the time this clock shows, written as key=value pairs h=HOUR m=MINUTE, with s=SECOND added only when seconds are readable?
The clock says h=10 m=32
